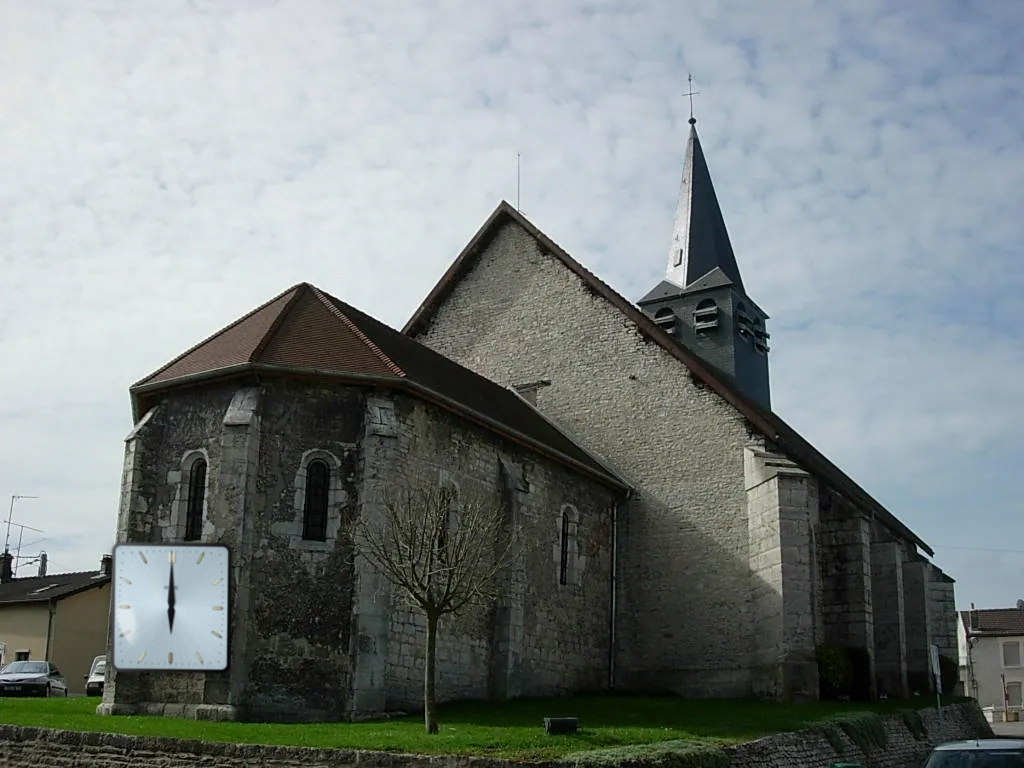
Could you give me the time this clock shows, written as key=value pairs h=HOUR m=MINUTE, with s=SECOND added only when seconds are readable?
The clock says h=6 m=0
